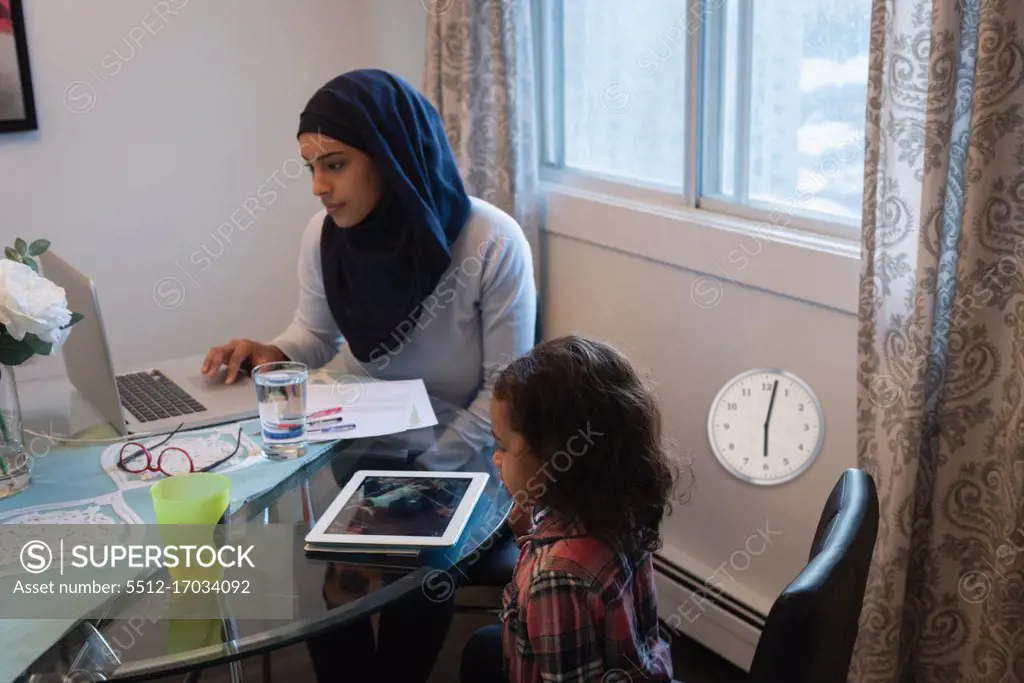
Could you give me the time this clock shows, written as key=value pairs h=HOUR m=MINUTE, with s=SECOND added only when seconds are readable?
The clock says h=6 m=2
